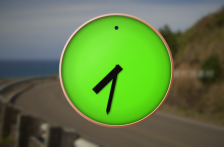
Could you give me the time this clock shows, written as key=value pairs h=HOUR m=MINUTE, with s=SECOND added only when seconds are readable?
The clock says h=7 m=32
